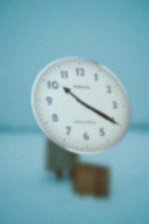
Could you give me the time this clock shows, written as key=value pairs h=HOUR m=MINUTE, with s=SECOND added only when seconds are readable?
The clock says h=10 m=20
